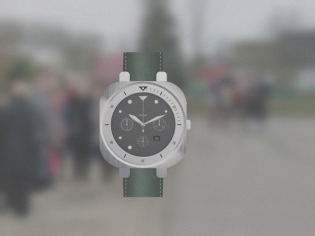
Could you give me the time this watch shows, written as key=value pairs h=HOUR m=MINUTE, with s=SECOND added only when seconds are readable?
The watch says h=10 m=11
